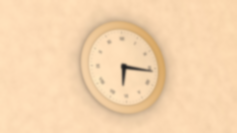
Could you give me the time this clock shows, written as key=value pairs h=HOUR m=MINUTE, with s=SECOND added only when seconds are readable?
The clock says h=6 m=16
